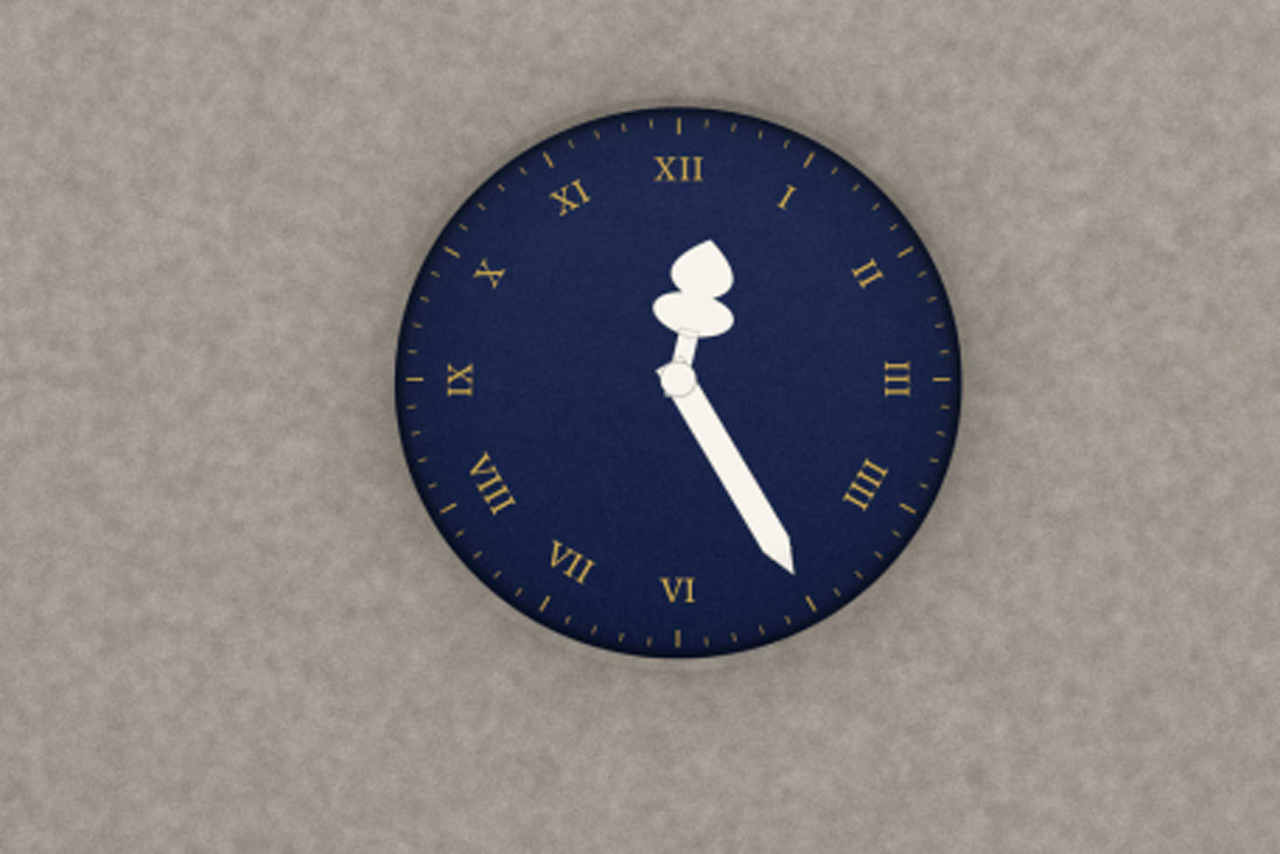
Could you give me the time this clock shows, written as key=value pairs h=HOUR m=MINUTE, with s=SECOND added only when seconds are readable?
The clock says h=12 m=25
